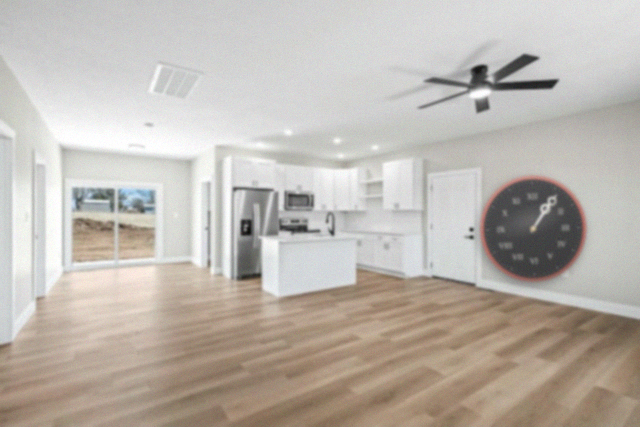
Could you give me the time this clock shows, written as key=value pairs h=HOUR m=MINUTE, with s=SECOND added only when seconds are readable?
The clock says h=1 m=6
